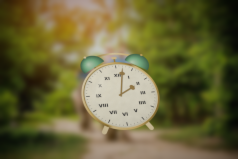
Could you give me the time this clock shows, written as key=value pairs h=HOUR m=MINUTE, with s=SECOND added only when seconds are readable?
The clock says h=2 m=2
